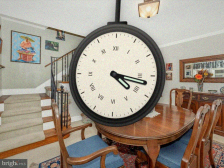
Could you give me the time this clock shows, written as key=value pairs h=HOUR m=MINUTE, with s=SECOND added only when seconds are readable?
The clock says h=4 m=17
